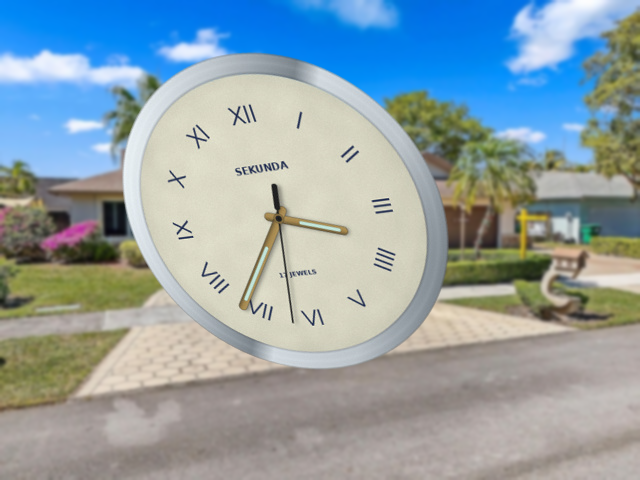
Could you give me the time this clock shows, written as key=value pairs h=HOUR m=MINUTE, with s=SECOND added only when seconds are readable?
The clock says h=3 m=36 s=32
